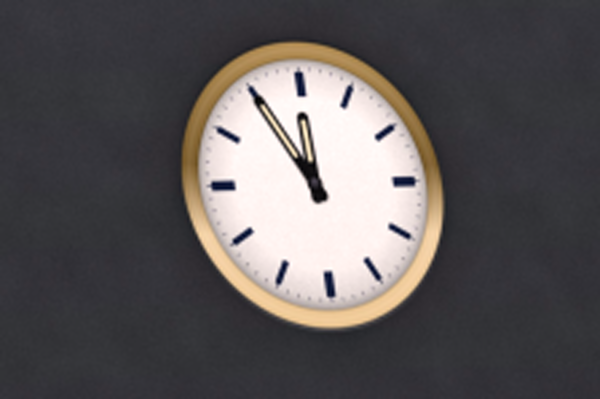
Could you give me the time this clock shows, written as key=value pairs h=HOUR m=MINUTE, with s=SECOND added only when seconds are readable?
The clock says h=11 m=55
